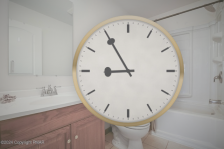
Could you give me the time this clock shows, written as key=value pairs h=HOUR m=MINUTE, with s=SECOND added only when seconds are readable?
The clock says h=8 m=55
